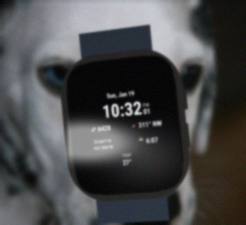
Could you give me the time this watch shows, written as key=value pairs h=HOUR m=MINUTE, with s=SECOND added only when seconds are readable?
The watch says h=10 m=32
